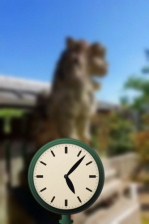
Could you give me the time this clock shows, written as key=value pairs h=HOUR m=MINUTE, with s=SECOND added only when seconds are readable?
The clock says h=5 m=7
